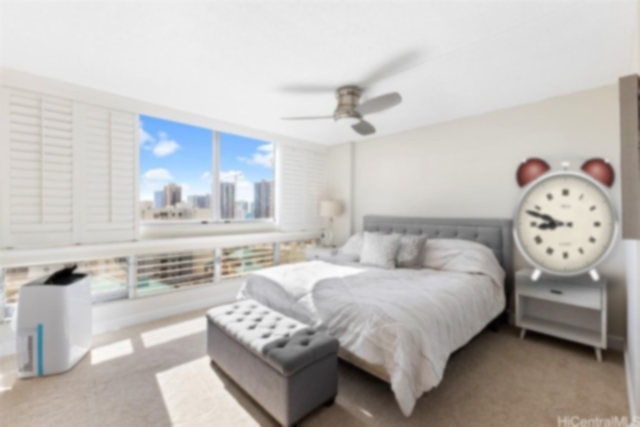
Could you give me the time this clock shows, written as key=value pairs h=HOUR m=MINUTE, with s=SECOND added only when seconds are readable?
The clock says h=8 m=48
